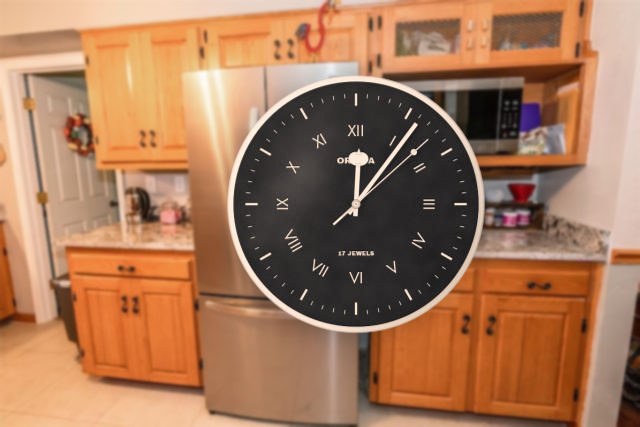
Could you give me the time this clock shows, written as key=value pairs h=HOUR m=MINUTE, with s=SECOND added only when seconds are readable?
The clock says h=12 m=6 s=8
